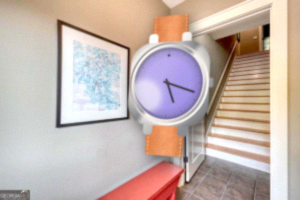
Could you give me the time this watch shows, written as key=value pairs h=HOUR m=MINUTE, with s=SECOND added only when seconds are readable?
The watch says h=5 m=18
